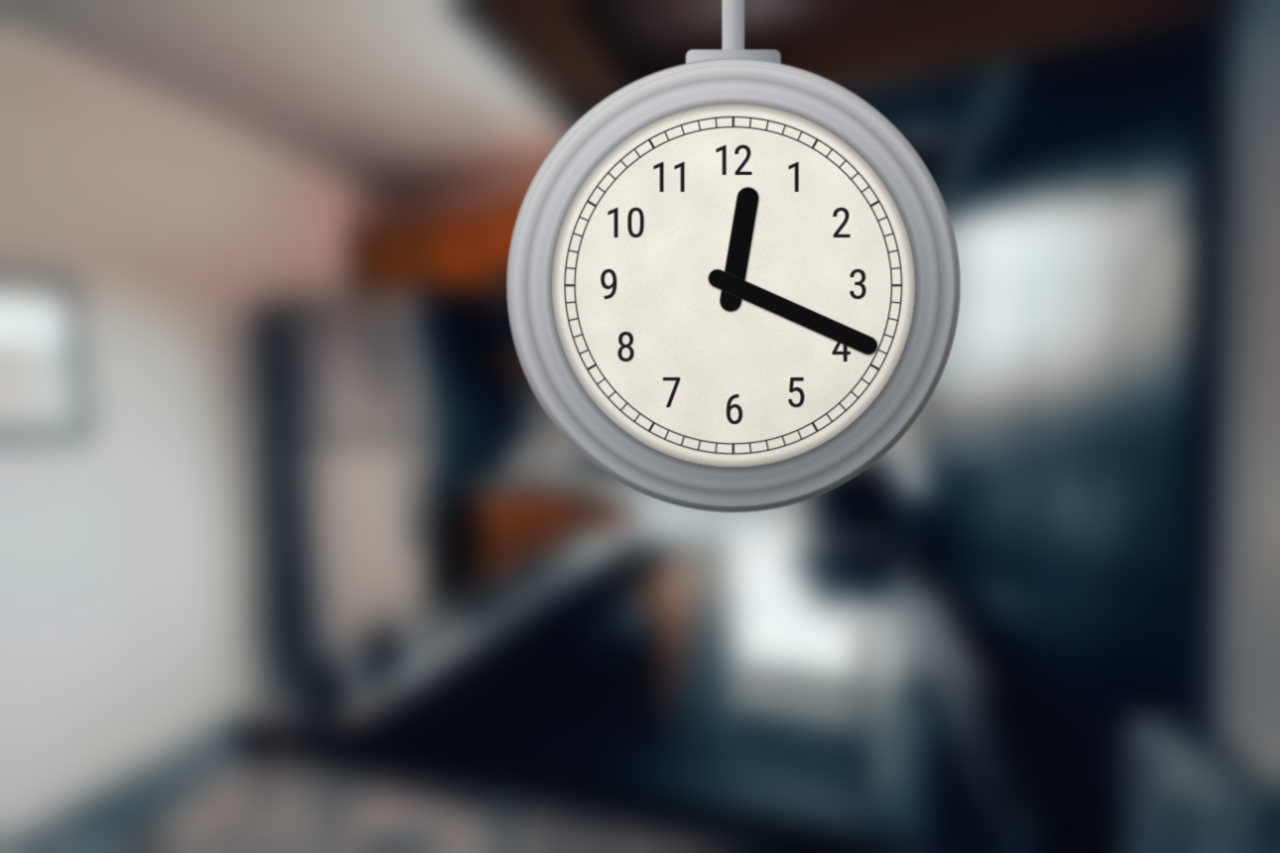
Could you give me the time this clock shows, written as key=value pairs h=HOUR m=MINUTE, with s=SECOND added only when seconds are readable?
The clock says h=12 m=19
